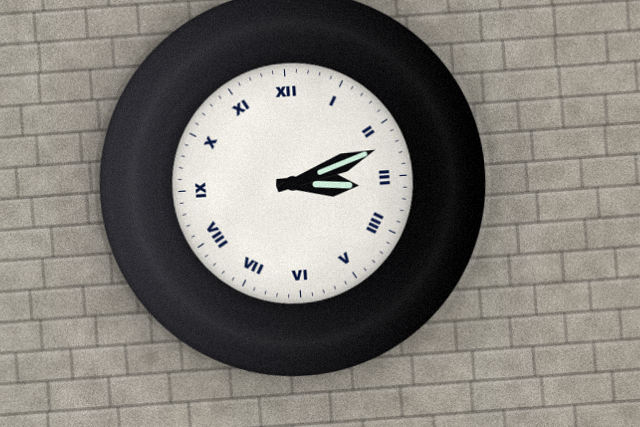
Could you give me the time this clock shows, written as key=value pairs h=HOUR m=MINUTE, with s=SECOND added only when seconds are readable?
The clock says h=3 m=12
